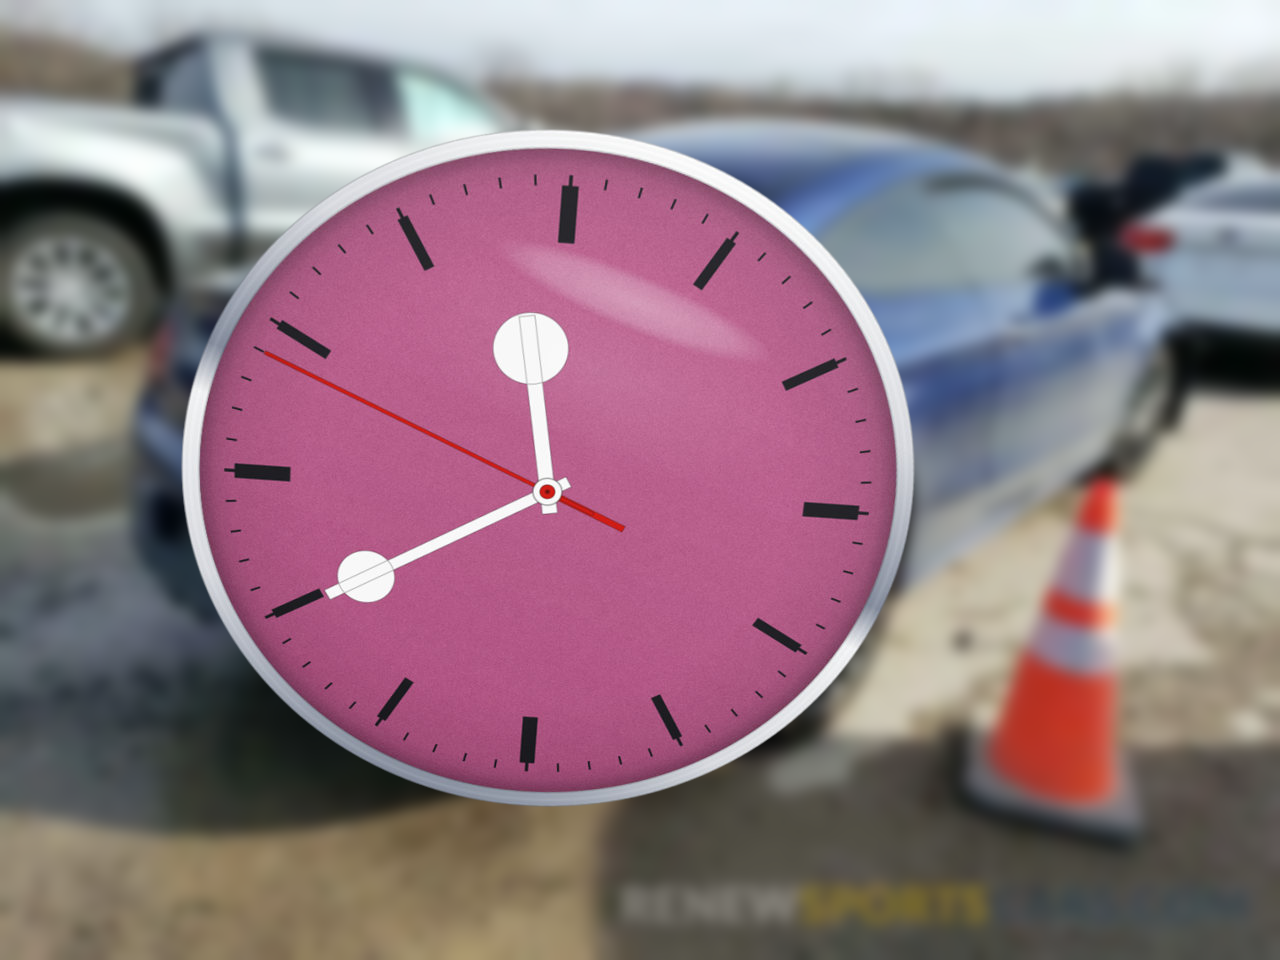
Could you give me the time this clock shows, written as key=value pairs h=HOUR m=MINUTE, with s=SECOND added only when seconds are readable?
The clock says h=11 m=39 s=49
